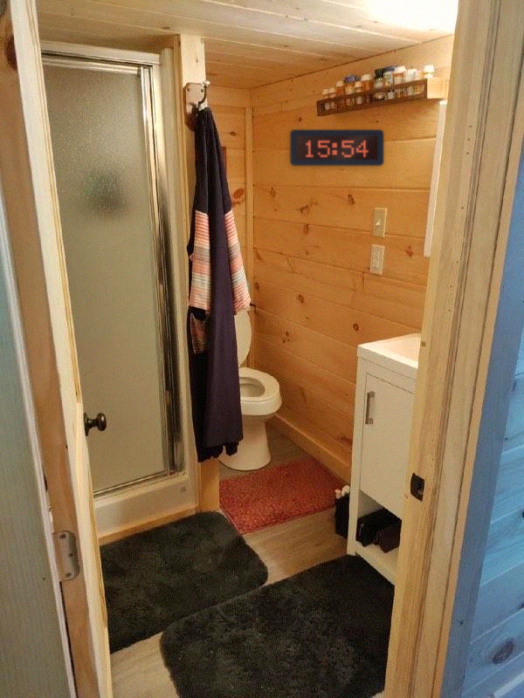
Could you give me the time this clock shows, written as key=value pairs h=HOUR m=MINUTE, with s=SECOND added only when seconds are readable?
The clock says h=15 m=54
